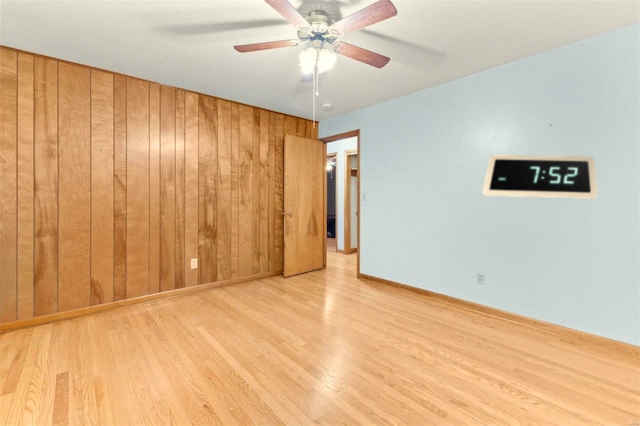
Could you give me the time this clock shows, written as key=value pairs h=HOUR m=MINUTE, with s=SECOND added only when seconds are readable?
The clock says h=7 m=52
